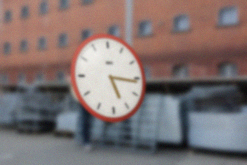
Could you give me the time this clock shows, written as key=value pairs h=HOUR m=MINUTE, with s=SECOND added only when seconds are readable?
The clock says h=5 m=16
